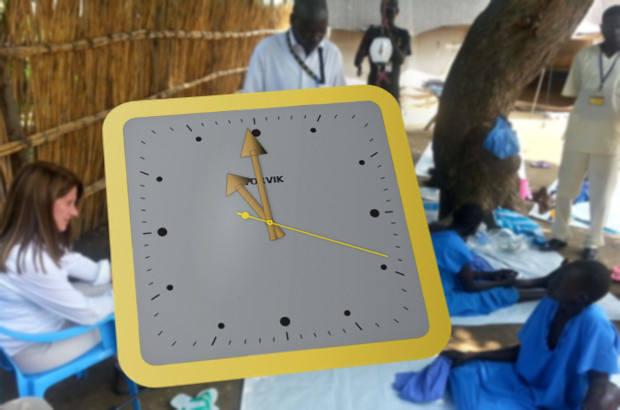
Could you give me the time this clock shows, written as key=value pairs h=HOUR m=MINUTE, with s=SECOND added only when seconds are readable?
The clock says h=10 m=59 s=19
